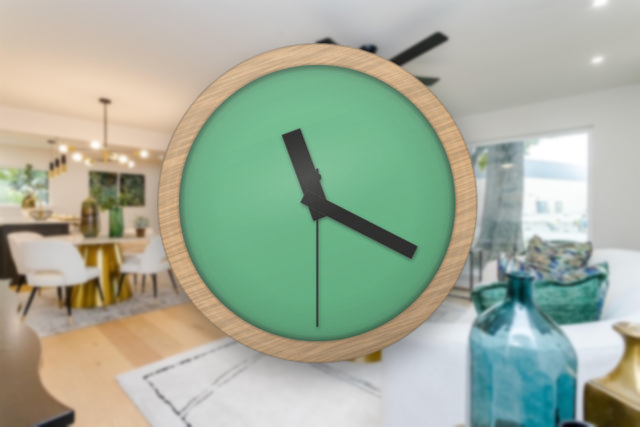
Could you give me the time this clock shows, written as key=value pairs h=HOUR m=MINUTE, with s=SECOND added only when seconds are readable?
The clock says h=11 m=19 s=30
